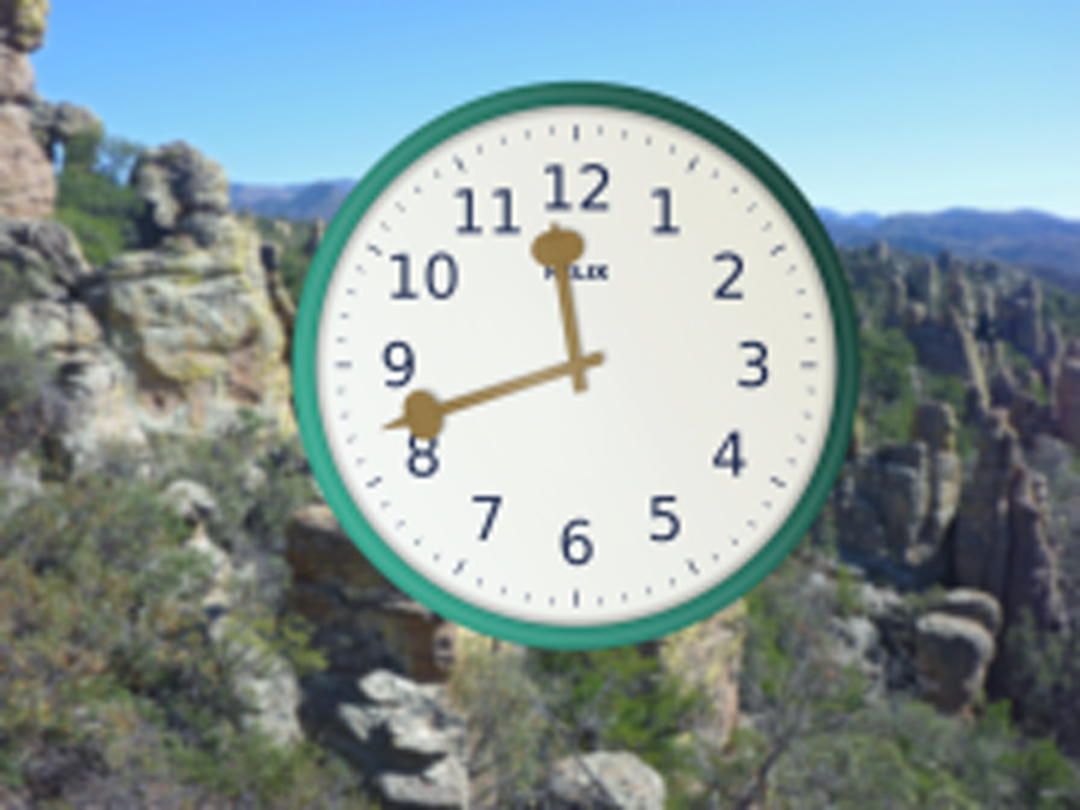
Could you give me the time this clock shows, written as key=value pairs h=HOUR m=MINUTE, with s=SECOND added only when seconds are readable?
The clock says h=11 m=42
